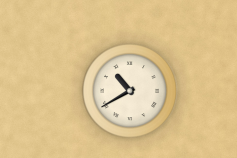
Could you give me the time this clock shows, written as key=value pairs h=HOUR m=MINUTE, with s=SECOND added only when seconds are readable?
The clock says h=10 m=40
